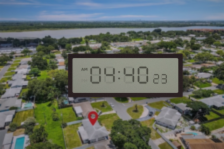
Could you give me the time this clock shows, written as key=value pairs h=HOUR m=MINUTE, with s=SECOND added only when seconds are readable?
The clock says h=4 m=40 s=23
